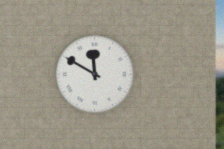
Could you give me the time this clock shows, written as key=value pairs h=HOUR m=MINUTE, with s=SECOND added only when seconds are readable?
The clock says h=11 m=50
